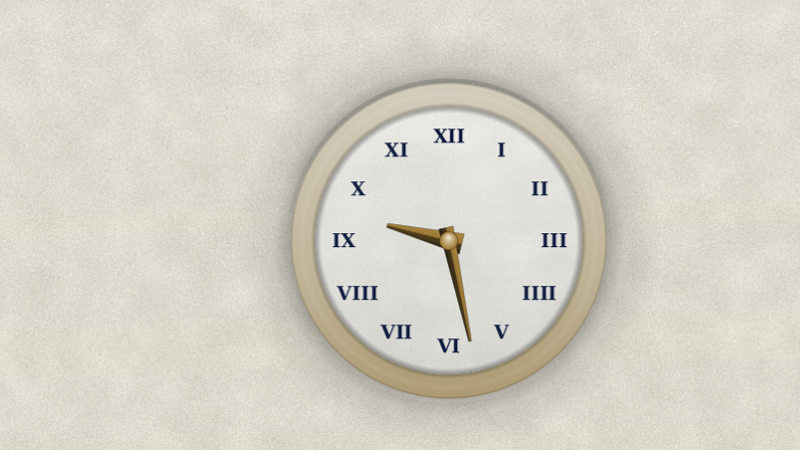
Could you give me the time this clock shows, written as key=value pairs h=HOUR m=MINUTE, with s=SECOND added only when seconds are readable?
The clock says h=9 m=28
